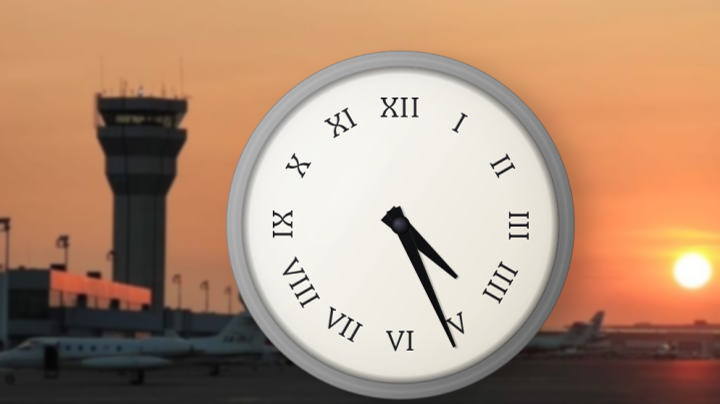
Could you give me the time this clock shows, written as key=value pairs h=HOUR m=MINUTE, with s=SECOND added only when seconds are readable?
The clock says h=4 m=26
